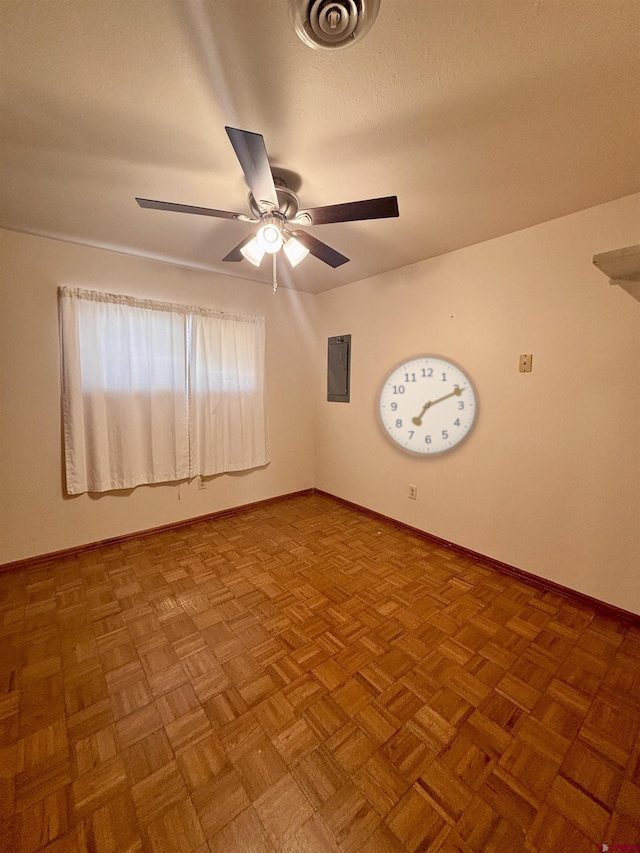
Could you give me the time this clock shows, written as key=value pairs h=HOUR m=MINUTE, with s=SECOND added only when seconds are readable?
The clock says h=7 m=11
